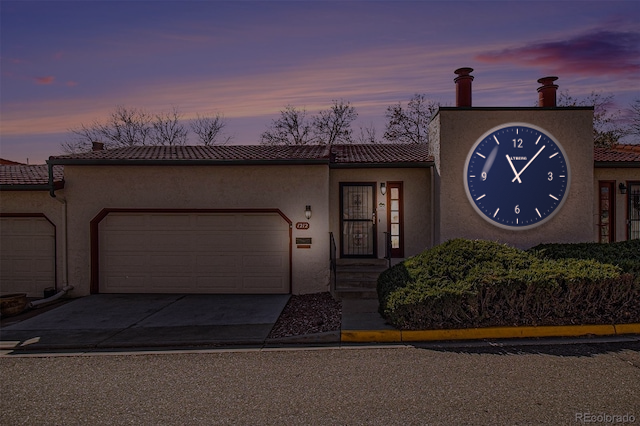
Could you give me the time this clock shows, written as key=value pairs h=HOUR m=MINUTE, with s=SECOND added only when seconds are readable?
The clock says h=11 m=7
